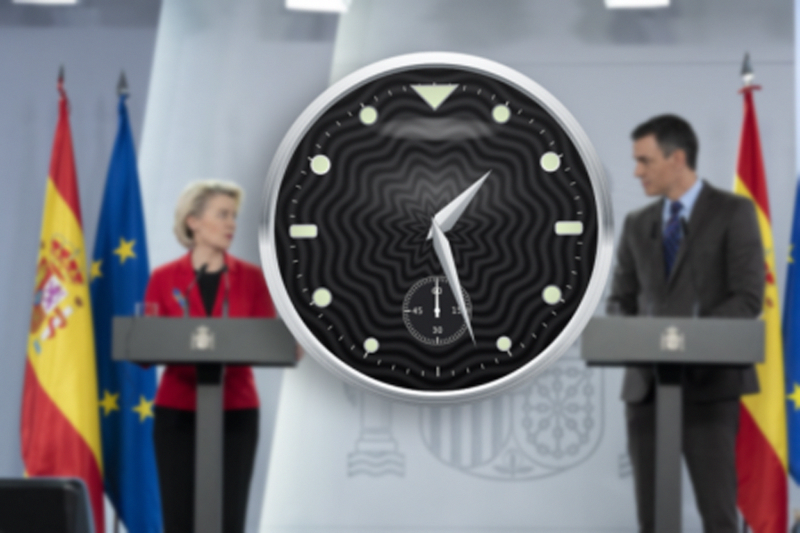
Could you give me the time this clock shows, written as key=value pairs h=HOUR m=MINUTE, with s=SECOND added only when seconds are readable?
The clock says h=1 m=27
